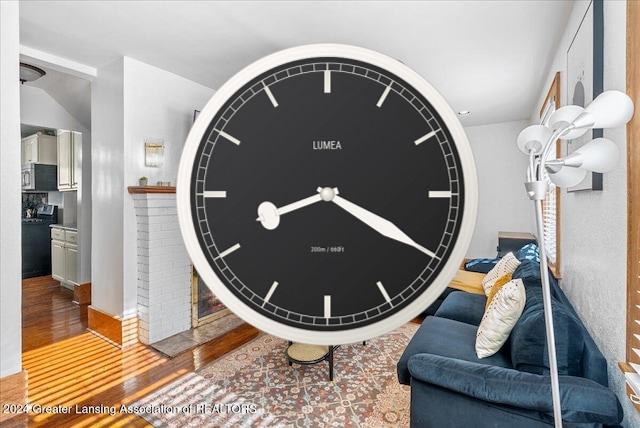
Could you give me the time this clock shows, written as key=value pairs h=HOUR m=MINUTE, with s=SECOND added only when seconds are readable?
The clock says h=8 m=20
